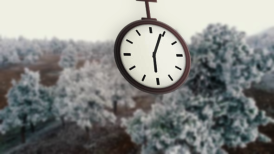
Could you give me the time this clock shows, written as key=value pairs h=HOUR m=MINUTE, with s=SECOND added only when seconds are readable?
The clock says h=6 m=4
